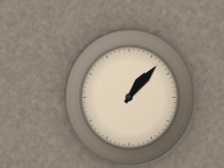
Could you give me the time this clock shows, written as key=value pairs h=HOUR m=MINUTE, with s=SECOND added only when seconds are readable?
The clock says h=1 m=7
